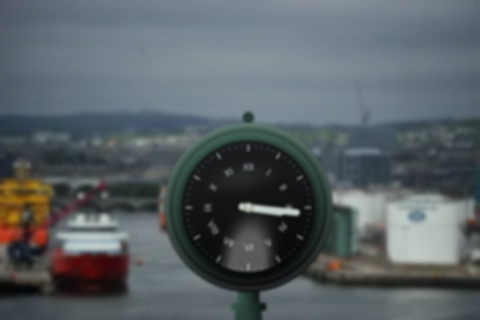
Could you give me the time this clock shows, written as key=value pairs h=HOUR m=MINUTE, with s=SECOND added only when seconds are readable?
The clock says h=3 m=16
